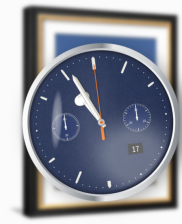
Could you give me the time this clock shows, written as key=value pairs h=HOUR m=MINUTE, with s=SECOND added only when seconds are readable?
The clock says h=10 m=56
